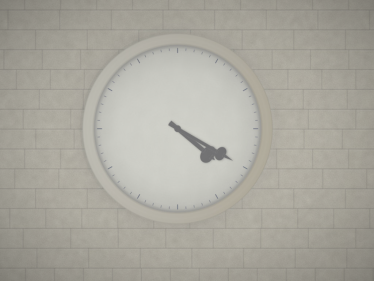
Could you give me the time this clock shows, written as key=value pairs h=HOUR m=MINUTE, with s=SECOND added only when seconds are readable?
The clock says h=4 m=20
